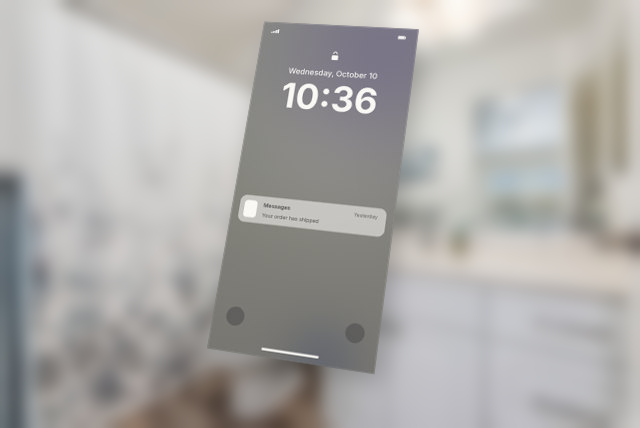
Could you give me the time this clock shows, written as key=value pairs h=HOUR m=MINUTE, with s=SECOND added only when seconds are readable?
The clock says h=10 m=36
